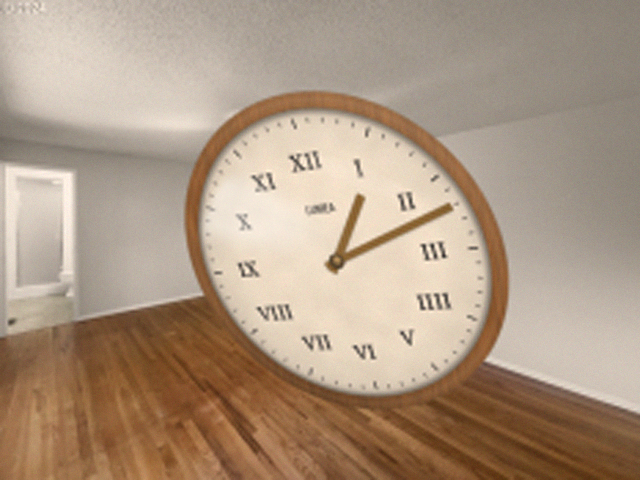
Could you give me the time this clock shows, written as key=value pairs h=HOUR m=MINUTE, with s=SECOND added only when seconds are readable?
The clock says h=1 m=12
